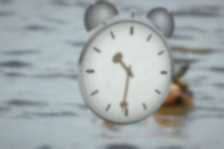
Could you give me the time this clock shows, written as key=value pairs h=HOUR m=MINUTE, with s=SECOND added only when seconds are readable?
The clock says h=10 m=31
